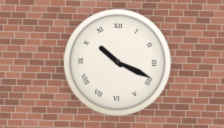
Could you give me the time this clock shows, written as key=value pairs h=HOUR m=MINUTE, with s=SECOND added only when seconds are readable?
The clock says h=10 m=19
